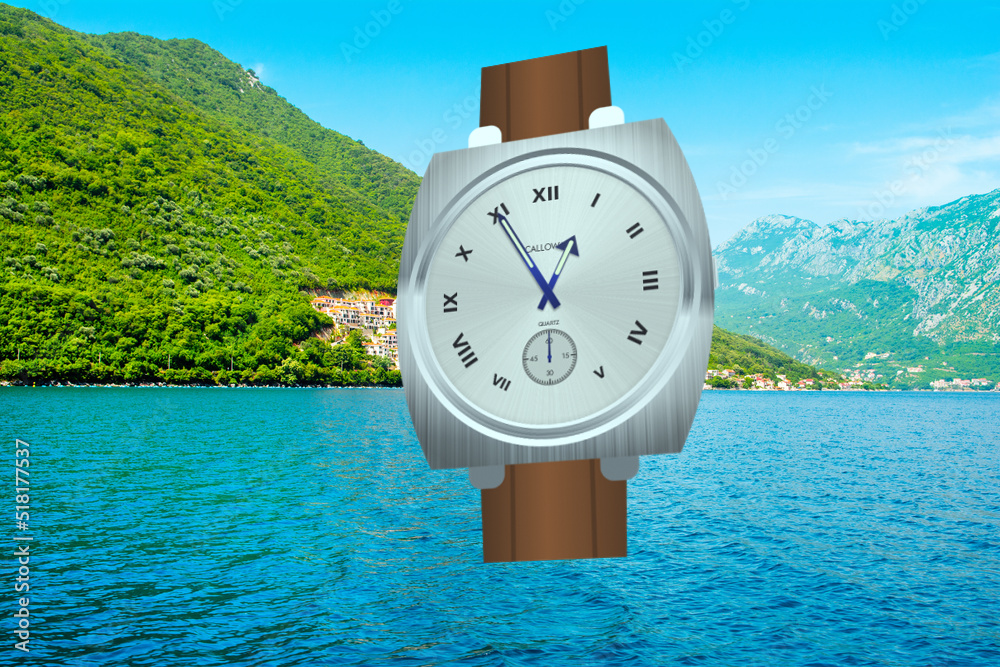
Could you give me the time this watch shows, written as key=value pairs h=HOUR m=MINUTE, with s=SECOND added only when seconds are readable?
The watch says h=12 m=55
